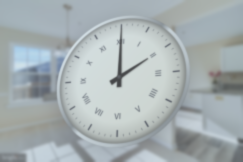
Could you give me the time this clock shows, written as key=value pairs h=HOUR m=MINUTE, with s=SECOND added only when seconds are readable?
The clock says h=2 m=0
